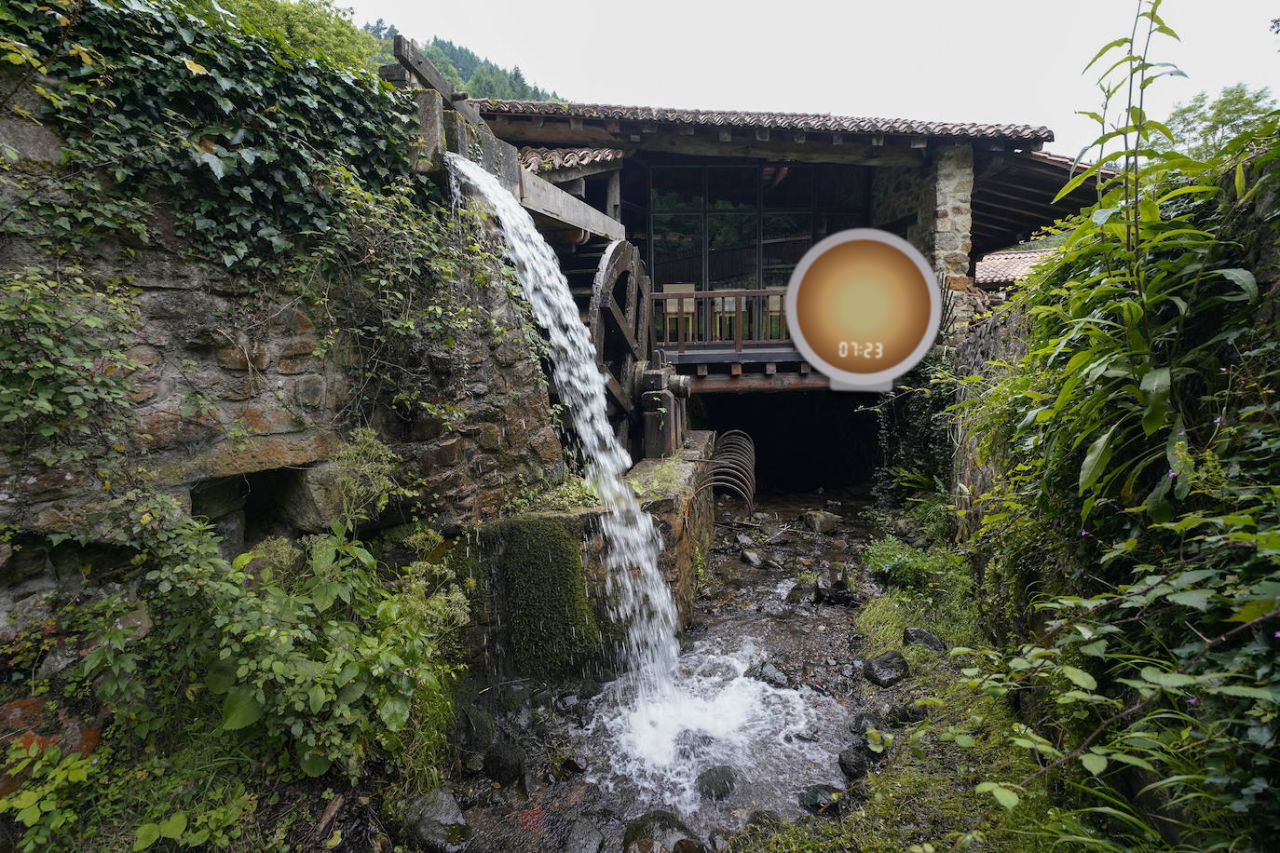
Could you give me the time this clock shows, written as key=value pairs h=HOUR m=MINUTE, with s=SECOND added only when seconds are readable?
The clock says h=7 m=23
